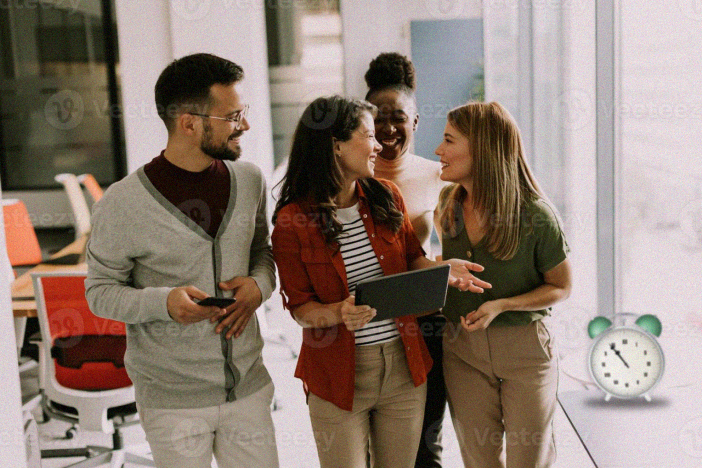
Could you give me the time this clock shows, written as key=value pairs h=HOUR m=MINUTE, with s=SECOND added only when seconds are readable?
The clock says h=10 m=54
